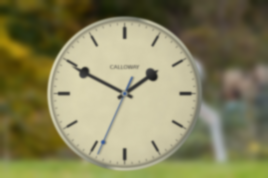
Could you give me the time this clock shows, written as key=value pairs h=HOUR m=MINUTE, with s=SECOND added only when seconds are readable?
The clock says h=1 m=49 s=34
